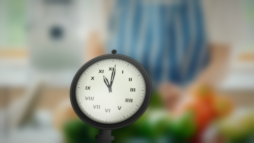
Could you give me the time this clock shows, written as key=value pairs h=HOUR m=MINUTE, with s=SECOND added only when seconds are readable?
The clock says h=11 m=1
